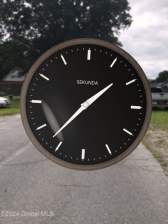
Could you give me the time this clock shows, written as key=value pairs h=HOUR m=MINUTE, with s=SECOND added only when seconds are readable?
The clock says h=1 m=37
